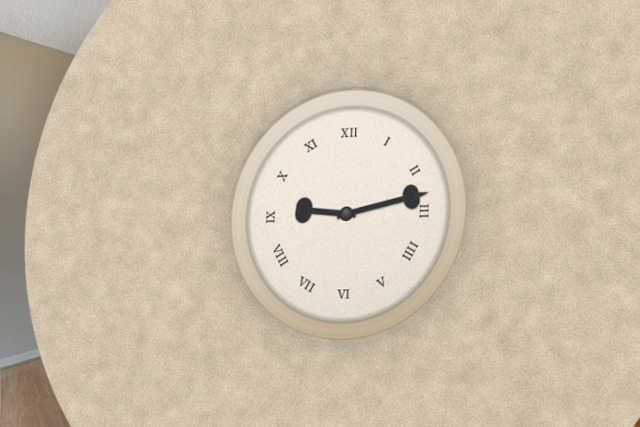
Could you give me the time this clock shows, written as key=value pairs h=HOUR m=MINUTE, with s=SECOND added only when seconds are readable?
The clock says h=9 m=13
